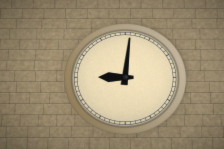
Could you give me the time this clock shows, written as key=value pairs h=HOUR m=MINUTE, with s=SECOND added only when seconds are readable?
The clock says h=9 m=1
